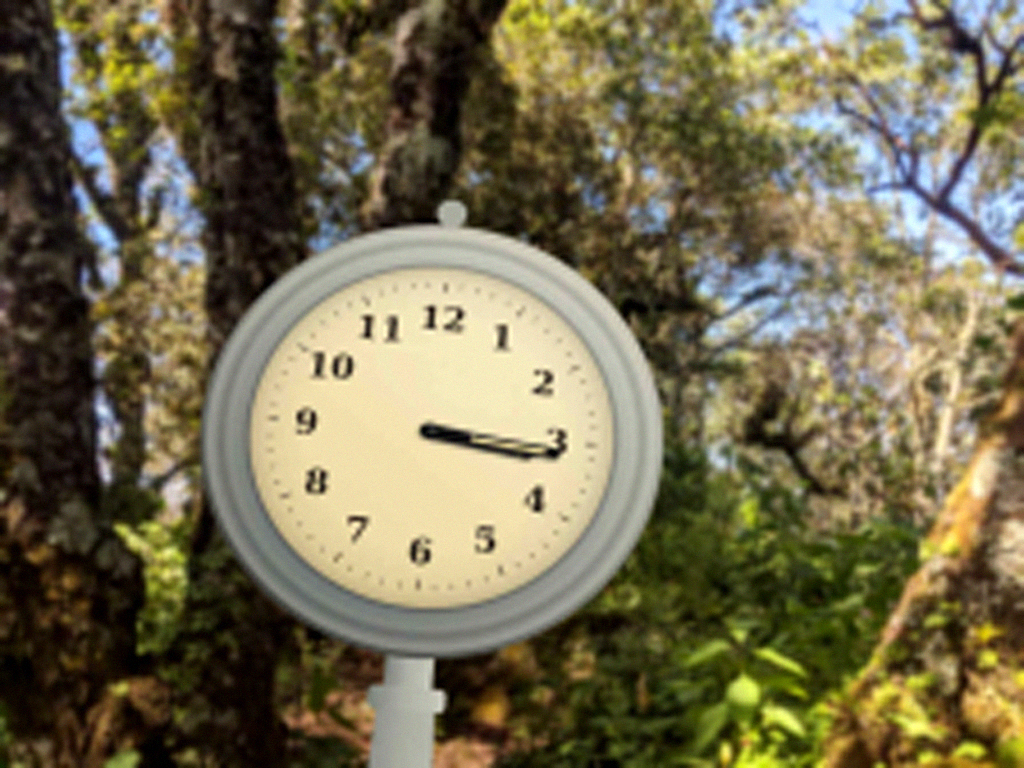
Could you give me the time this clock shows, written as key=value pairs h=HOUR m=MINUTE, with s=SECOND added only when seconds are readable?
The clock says h=3 m=16
